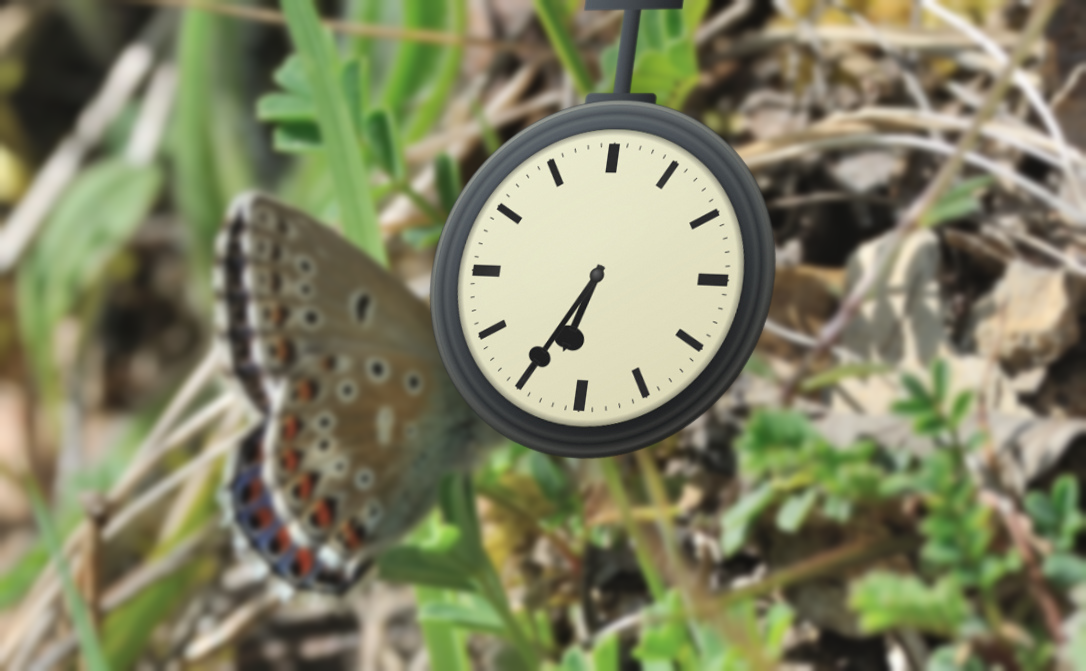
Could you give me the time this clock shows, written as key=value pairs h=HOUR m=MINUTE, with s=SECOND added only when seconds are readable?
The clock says h=6 m=35
